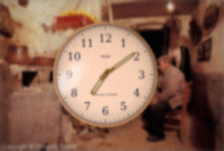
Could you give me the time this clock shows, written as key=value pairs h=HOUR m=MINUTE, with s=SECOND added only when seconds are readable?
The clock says h=7 m=9
